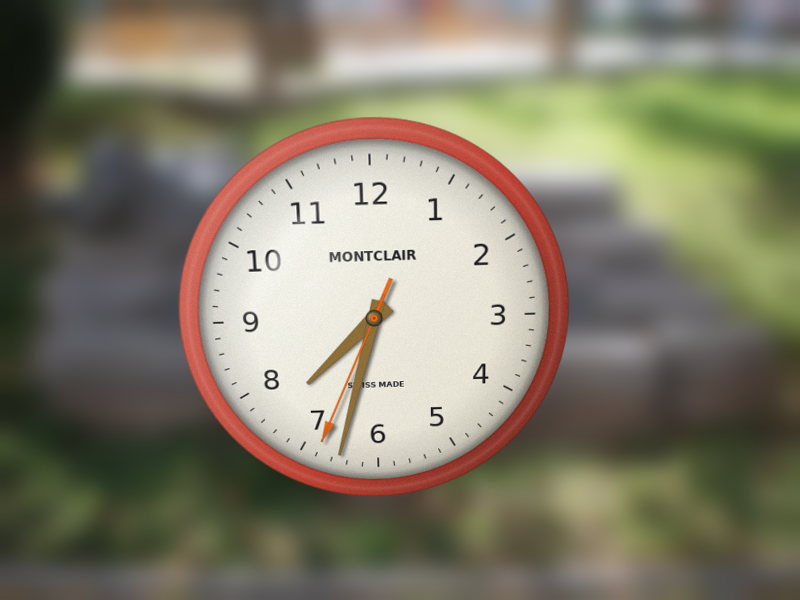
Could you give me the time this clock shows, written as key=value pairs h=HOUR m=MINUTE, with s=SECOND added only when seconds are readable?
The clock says h=7 m=32 s=34
